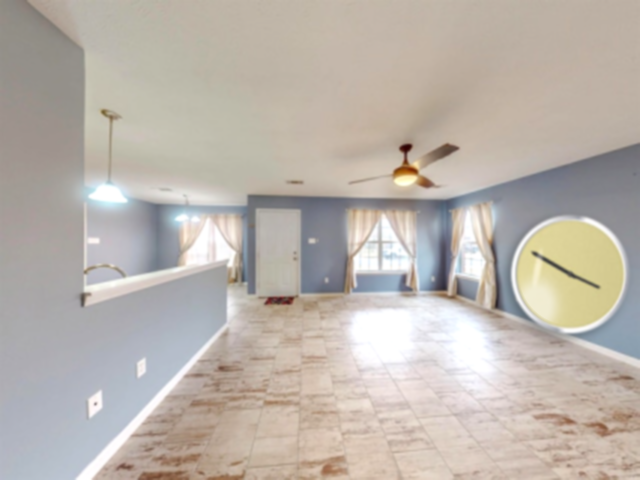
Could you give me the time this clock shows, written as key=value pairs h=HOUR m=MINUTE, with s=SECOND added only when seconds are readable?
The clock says h=3 m=50
